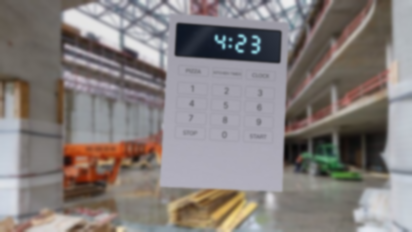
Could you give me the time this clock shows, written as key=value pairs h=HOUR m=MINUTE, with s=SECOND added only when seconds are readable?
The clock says h=4 m=23
